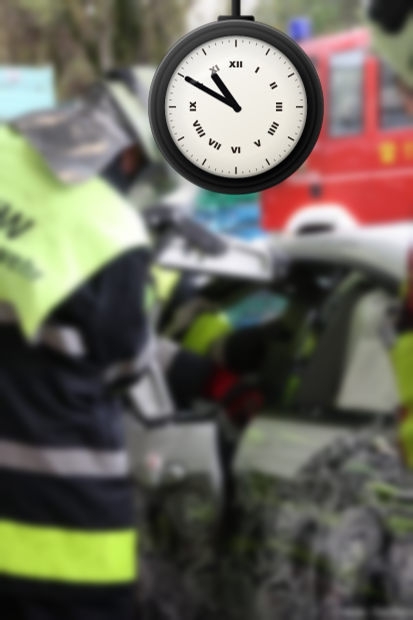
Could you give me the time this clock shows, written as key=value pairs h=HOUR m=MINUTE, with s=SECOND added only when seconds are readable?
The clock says h=10 m=50
